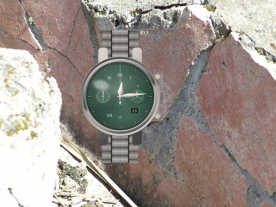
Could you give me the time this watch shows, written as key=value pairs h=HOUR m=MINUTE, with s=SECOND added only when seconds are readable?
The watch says h=12 m=14
